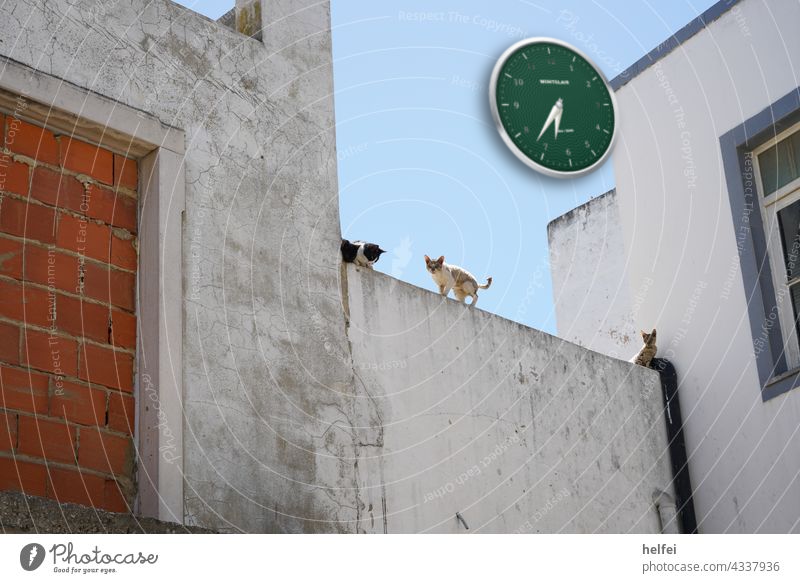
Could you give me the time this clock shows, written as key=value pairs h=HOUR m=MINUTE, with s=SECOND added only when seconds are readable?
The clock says h=6 m=37
